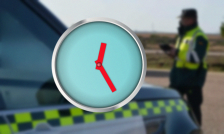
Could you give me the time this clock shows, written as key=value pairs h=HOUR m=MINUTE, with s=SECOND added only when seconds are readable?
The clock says h=12 m=25
